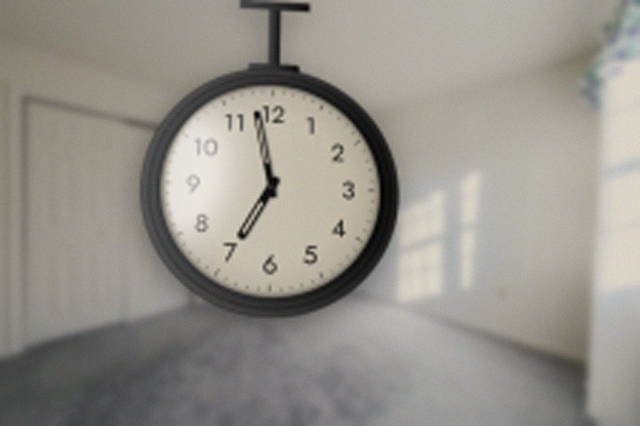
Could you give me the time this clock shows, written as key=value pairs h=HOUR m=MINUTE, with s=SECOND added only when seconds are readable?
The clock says h=6 m=58
